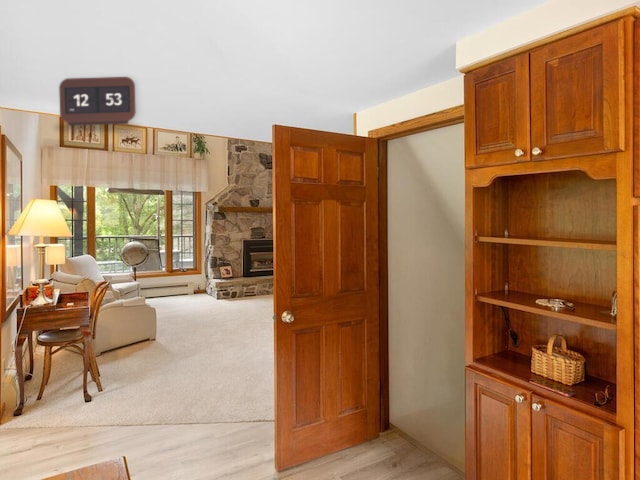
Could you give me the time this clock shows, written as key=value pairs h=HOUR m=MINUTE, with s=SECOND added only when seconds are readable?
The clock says h=12 m=53
